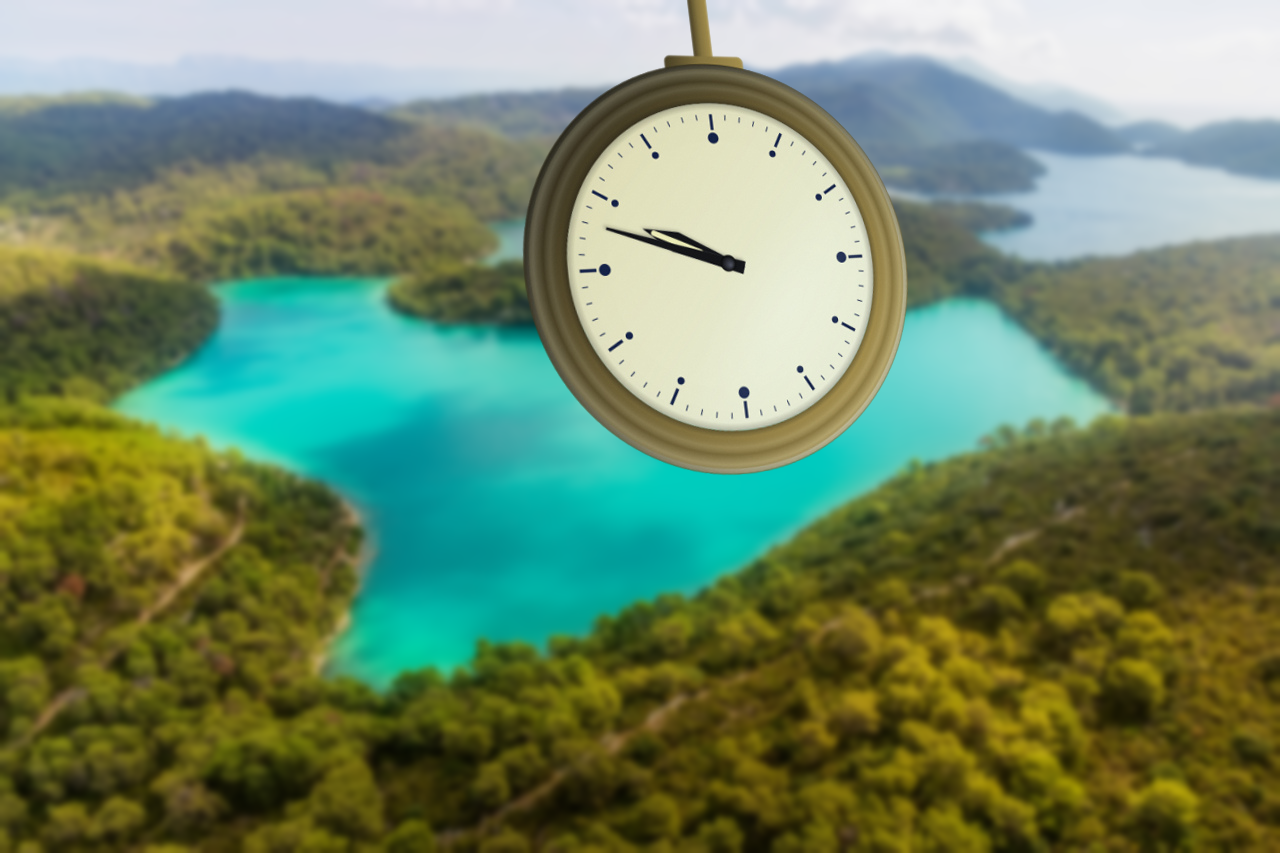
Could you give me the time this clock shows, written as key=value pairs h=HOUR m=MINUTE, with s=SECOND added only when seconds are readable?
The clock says h=9 m=48
